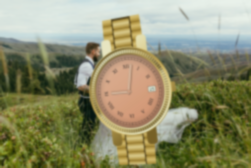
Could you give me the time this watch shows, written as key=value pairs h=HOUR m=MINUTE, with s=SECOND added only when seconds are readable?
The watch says h=9 m=2
